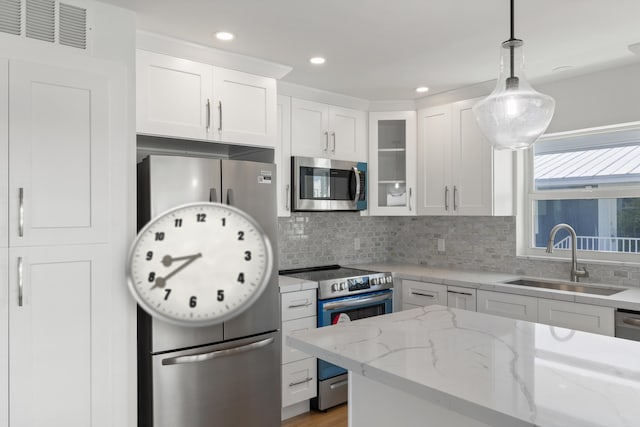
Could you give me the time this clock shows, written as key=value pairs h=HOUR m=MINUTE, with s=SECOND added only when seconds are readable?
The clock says h=8 m=38
